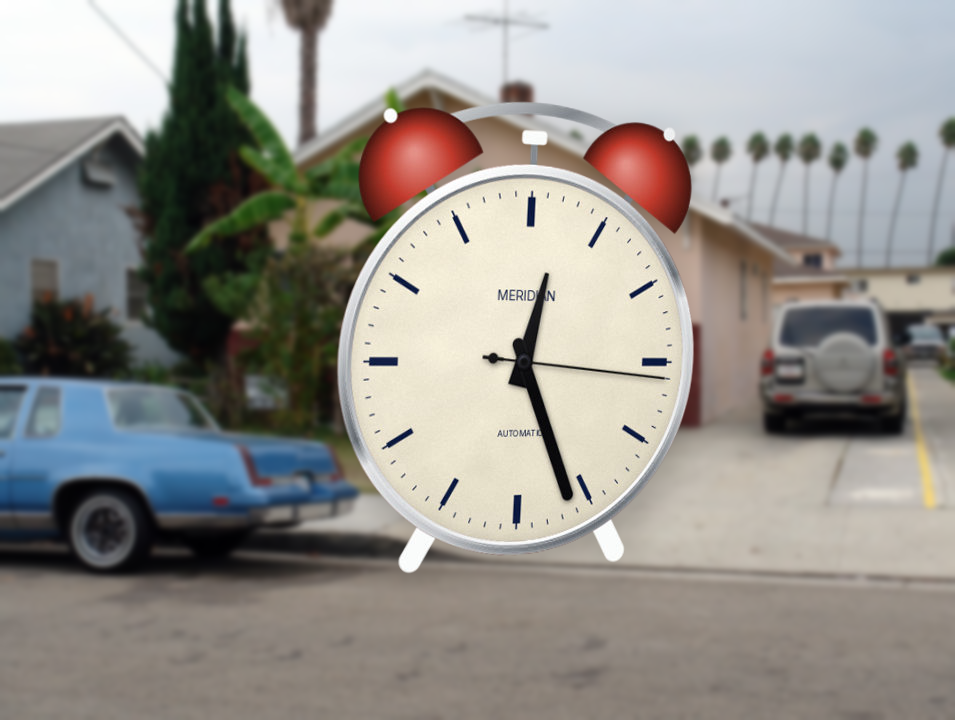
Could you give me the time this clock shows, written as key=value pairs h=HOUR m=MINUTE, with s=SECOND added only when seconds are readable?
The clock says h=12 m=26 s=16
